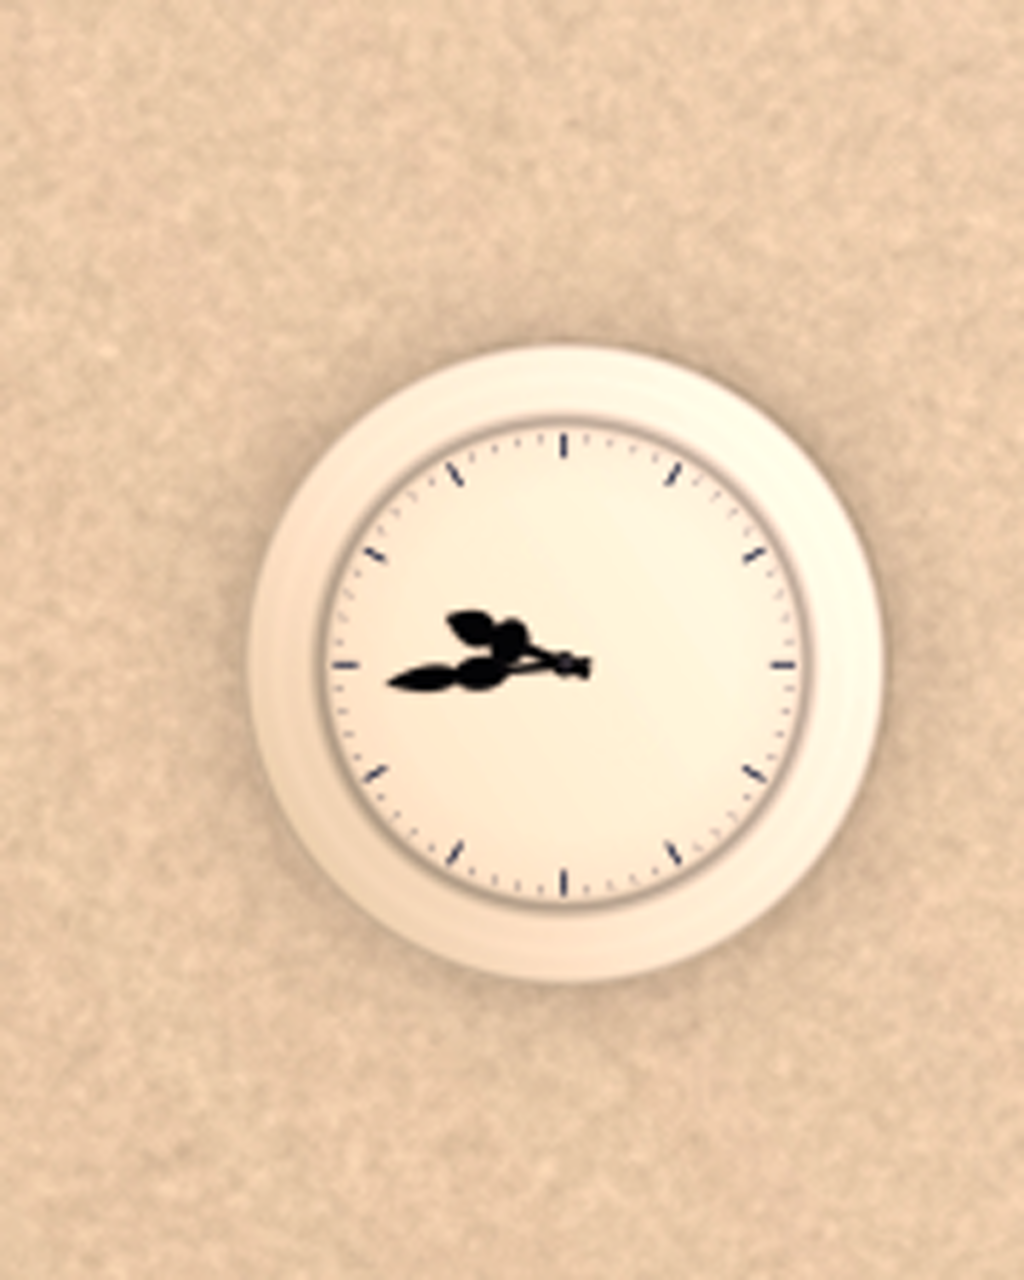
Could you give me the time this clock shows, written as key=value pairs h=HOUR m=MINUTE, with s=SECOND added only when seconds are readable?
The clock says h=9 m=44
